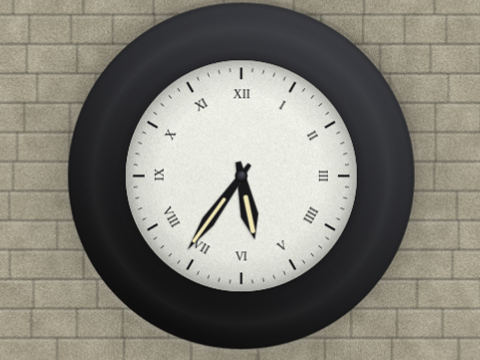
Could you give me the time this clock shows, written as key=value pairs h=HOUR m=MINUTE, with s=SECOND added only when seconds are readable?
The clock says h=5 m=36
